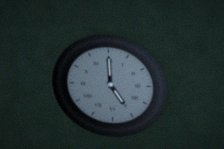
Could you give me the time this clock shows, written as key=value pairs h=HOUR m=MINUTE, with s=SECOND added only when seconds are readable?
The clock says h=5 m=0
